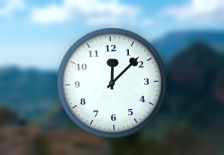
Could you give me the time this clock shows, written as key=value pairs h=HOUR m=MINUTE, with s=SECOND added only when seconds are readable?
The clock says h=12 m=8
